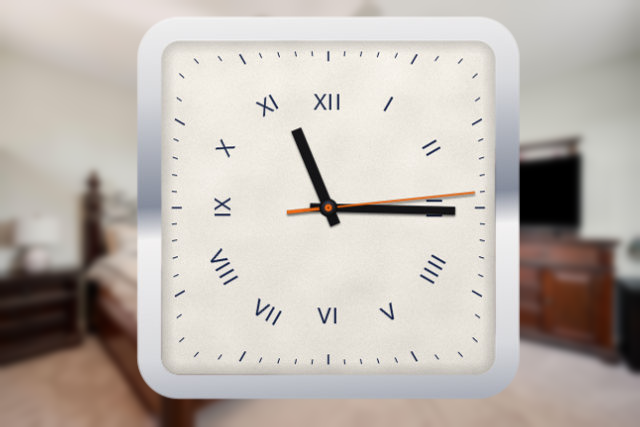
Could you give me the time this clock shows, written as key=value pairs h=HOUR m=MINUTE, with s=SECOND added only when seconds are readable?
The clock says h=11 m=15 s=14
